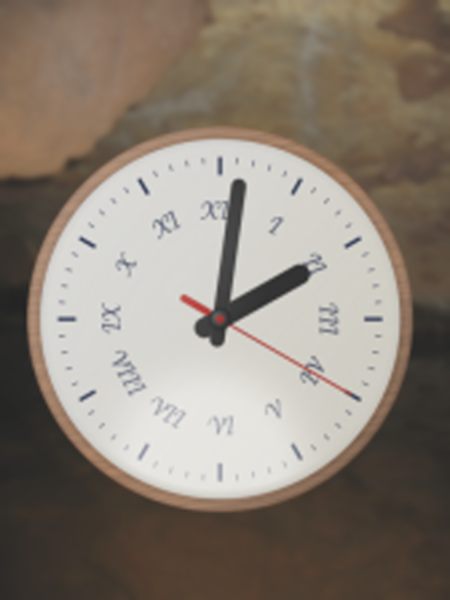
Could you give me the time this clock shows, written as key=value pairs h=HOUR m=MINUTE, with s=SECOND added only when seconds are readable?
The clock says h=2 m=1 s=20
